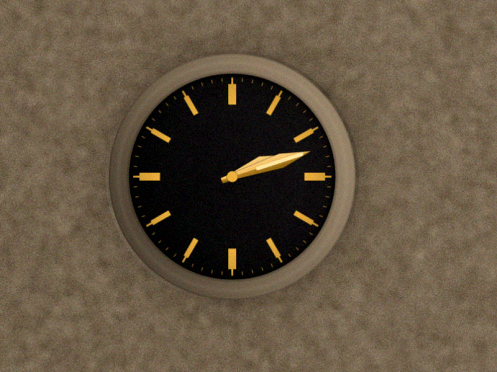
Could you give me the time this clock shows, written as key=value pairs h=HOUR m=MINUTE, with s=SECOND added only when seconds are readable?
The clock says h=2 m=12
